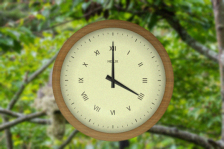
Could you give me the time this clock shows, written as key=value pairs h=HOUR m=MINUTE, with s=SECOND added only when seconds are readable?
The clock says h=4 m=0
